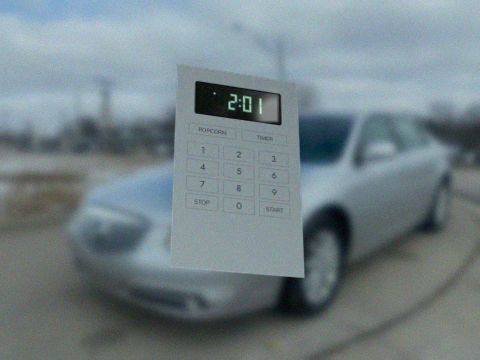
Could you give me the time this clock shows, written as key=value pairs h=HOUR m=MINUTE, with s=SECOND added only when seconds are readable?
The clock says h=2 m=1
